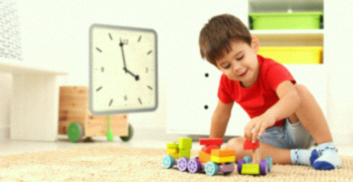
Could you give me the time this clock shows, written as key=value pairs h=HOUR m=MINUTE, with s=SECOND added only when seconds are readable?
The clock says h=3 m=58
